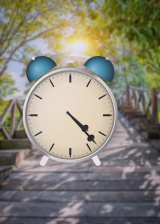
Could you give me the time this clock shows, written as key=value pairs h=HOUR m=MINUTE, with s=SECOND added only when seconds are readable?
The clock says h=4 m=23
